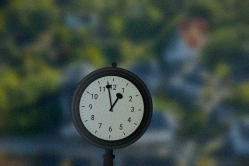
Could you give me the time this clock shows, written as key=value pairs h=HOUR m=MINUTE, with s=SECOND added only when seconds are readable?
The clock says h=12 m=58
